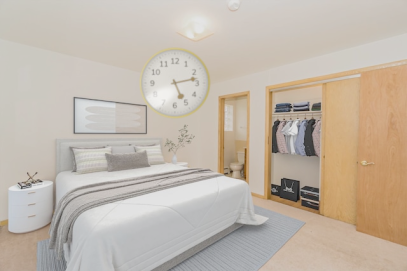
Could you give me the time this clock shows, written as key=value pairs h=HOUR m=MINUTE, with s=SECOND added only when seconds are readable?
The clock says h=5 m=13
